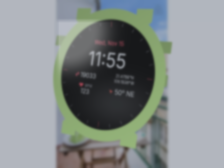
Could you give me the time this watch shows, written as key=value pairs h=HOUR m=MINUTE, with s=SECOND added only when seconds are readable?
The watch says h=11 m=55
